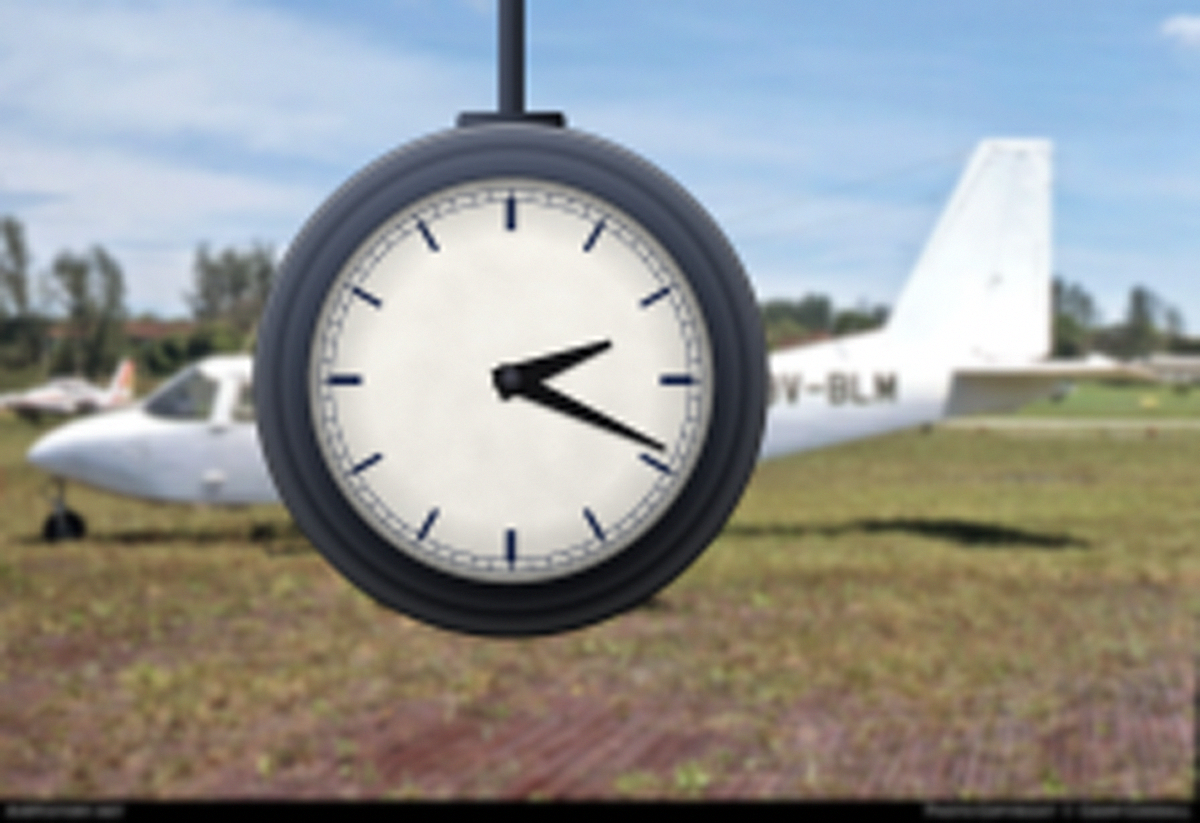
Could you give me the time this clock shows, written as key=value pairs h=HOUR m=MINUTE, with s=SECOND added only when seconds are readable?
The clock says h=2 m=19
